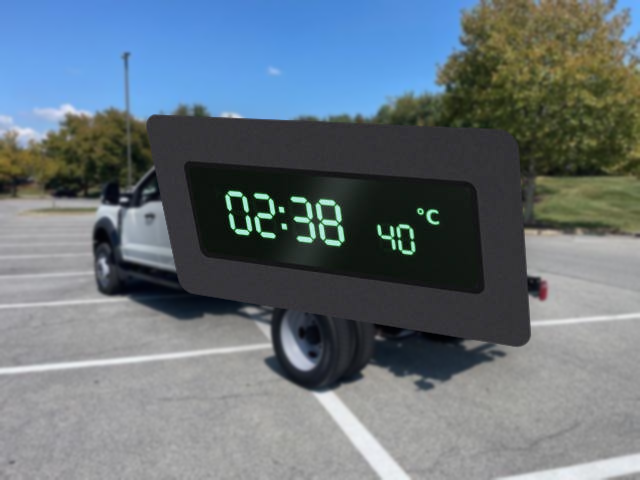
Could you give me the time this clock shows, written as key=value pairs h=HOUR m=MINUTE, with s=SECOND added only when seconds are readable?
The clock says h=2 m=38
